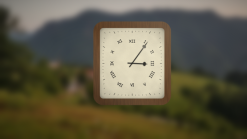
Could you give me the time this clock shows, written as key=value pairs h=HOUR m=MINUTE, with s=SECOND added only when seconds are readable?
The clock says h=3 m=6
